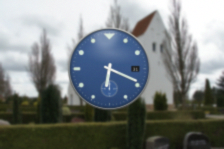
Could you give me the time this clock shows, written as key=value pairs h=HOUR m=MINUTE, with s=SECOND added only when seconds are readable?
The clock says h=6 m=19
